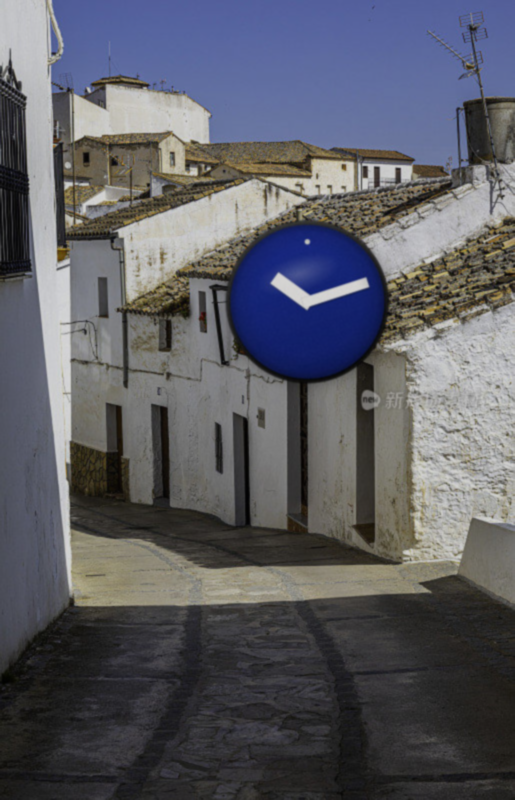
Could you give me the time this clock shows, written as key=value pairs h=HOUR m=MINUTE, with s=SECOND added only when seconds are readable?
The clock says h=10 m=12
